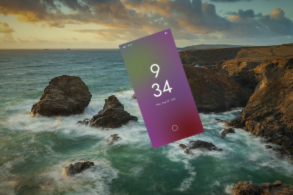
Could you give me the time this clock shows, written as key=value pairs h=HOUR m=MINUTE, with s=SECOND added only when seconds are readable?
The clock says h=9 m=34
